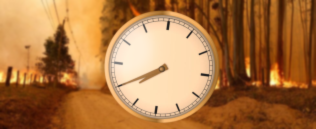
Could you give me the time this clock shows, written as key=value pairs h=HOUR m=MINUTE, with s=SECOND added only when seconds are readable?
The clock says h=7 m=40
